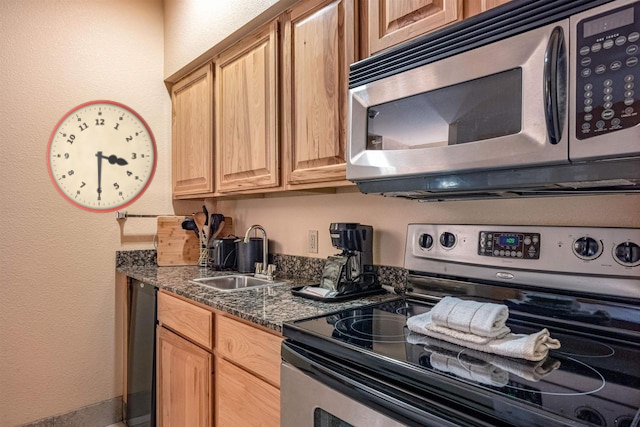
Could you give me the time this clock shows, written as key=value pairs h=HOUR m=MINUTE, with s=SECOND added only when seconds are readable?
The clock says h=3 m=30
